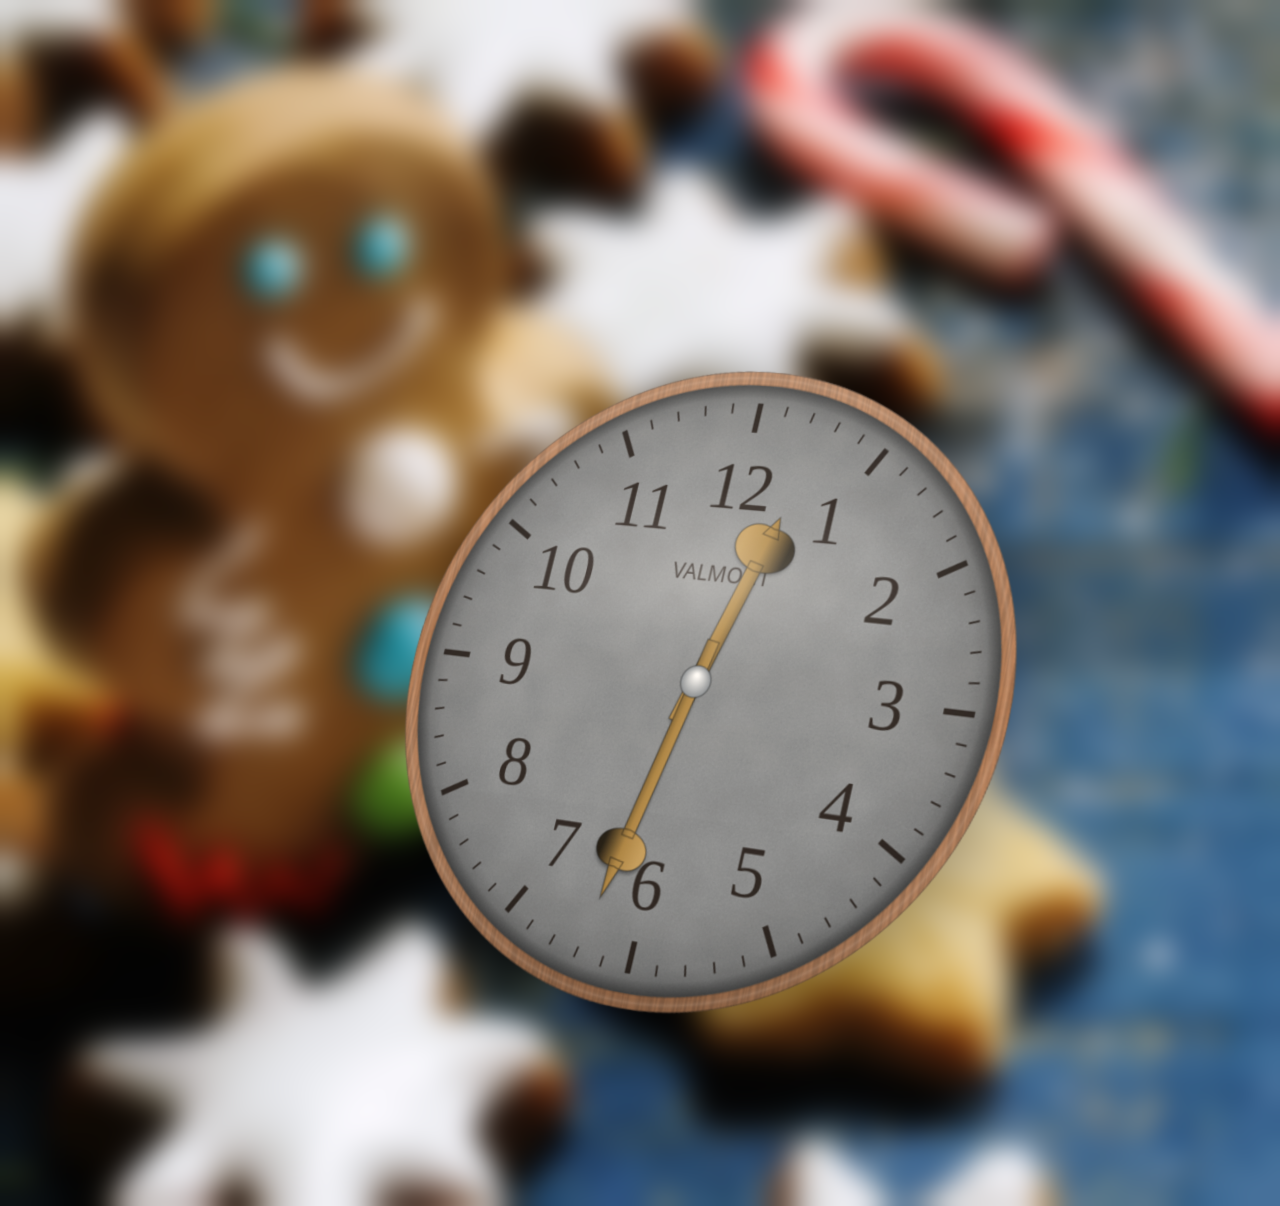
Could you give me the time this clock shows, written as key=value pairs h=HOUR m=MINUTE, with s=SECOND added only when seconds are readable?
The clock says h=12 m=32
